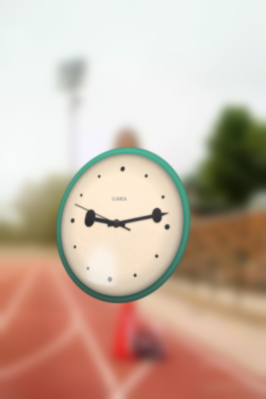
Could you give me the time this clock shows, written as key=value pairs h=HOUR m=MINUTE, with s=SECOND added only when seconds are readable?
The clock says h=9 m=12 s=48
